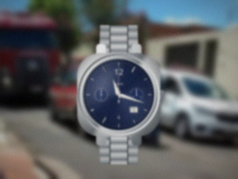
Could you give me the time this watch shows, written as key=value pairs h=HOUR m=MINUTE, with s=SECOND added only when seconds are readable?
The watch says h=11 m=18
